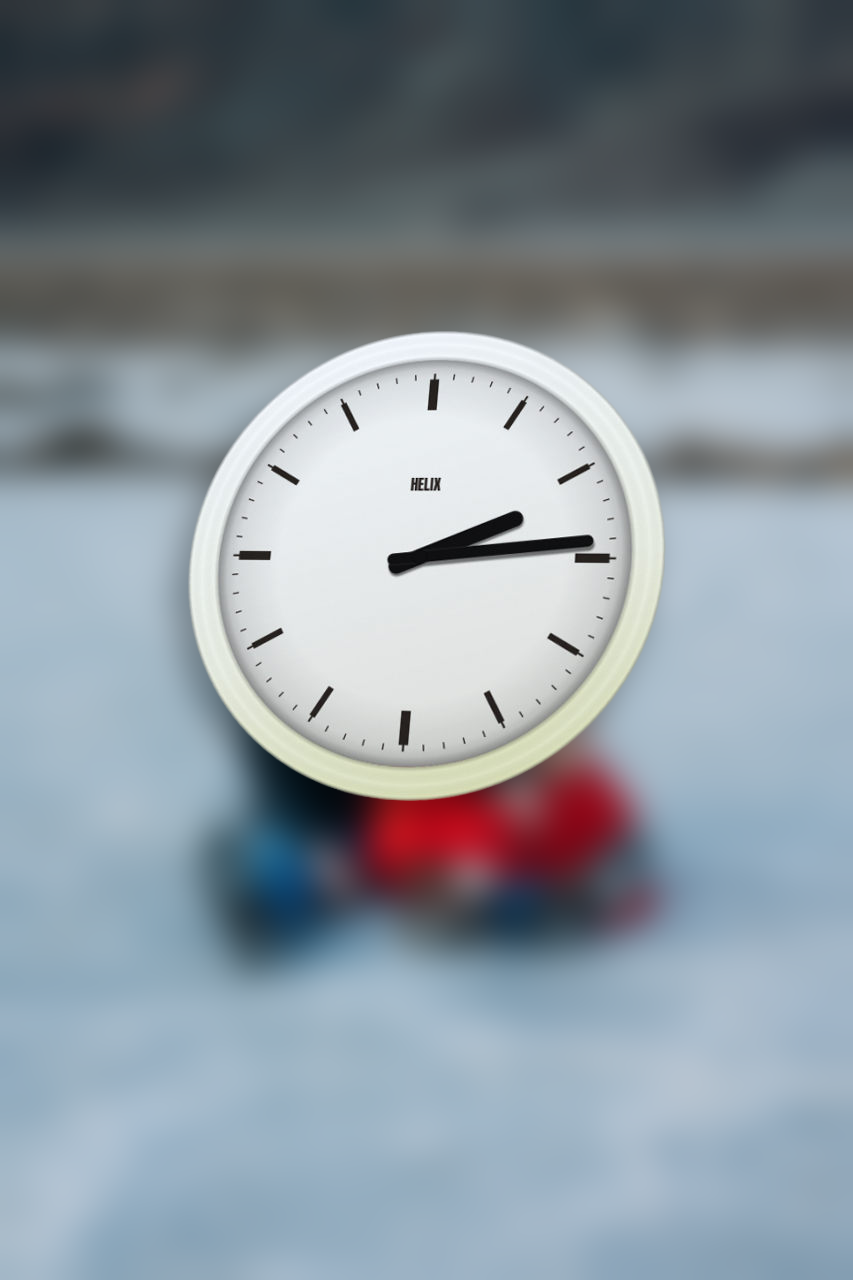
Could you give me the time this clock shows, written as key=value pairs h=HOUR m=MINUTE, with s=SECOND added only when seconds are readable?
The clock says h=2 m=14
